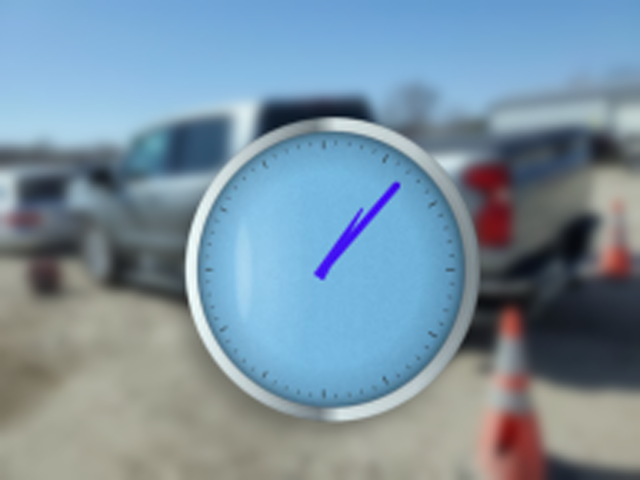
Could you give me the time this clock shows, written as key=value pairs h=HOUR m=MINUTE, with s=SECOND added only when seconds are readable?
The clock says h=1 m=7
